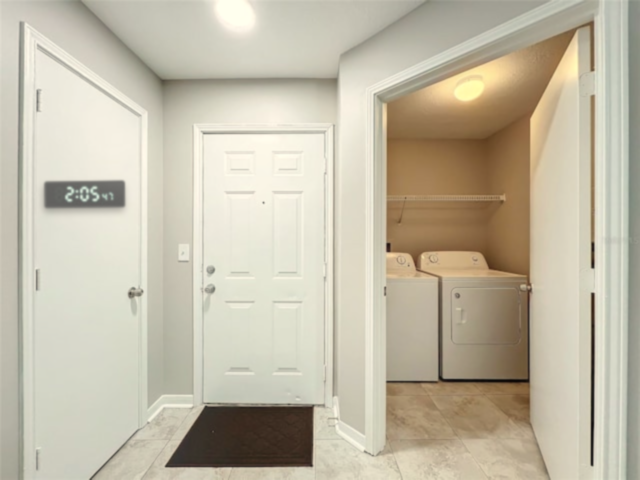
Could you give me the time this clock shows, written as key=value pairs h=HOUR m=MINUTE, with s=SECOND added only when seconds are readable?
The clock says h=2 m=5
